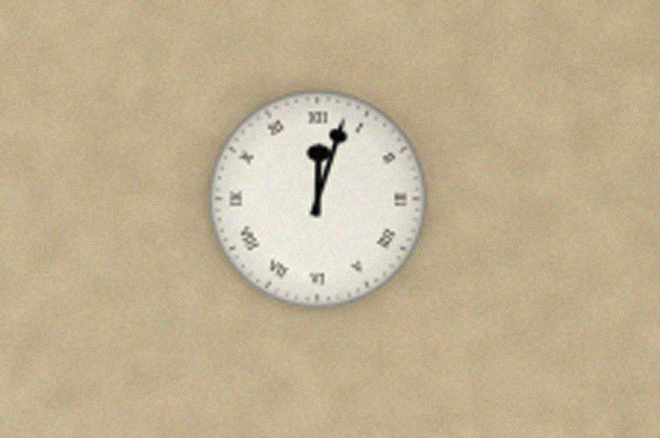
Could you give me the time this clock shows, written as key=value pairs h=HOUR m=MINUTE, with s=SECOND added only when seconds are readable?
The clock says h=12 m=3
